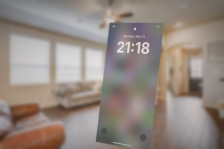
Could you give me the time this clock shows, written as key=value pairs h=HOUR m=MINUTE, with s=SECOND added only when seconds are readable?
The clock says h=21 m=18
